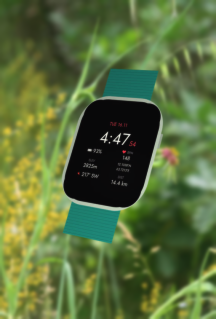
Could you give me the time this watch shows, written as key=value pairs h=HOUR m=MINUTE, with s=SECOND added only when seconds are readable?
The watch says h=4 m=47
